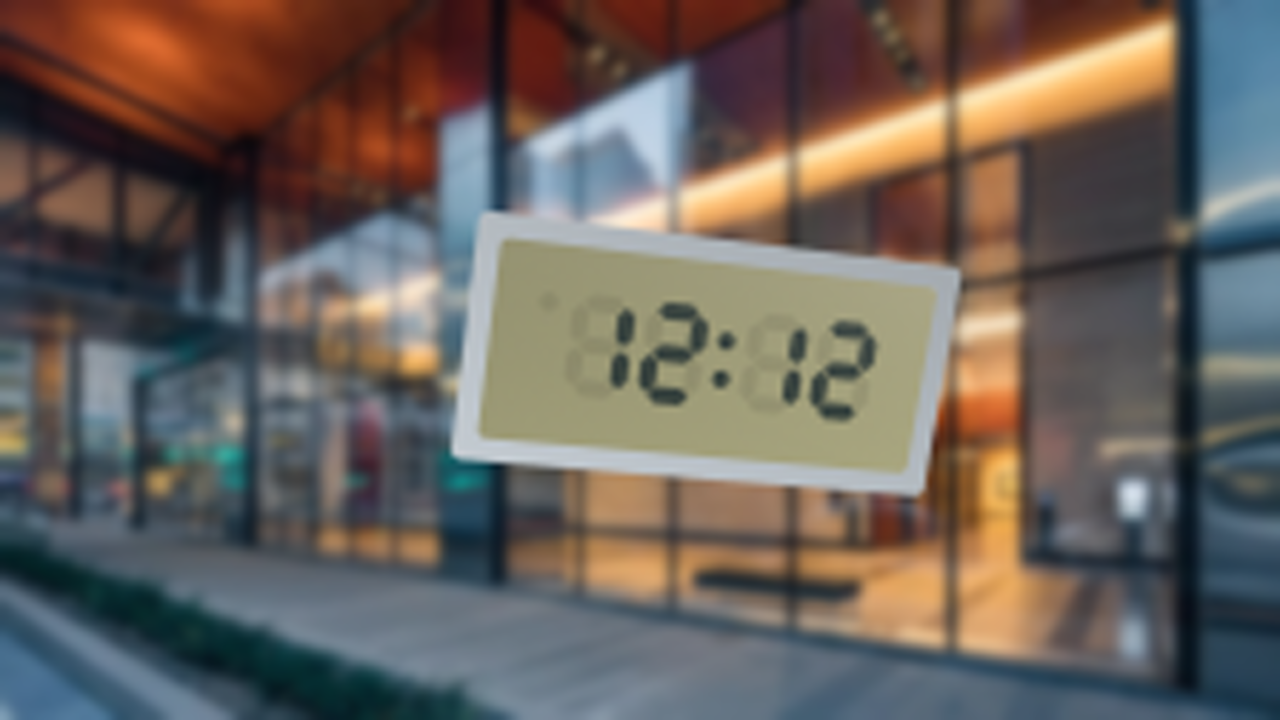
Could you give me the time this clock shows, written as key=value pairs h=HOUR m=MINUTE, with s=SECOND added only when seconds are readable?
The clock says h=12 m=12
